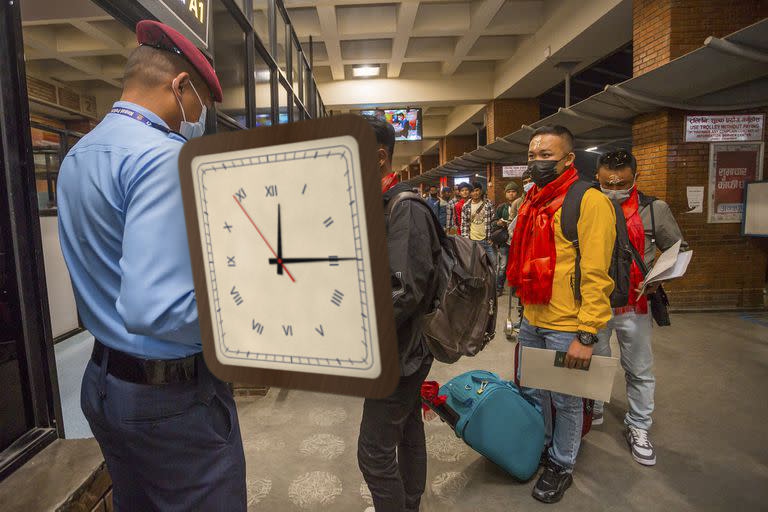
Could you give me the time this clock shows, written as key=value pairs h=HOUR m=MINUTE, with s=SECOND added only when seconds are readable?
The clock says h=12 m=14 s=54
